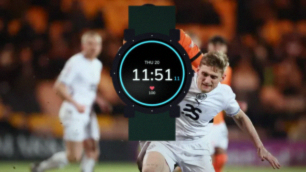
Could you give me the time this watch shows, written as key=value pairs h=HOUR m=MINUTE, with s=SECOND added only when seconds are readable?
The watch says h=11 m=51
